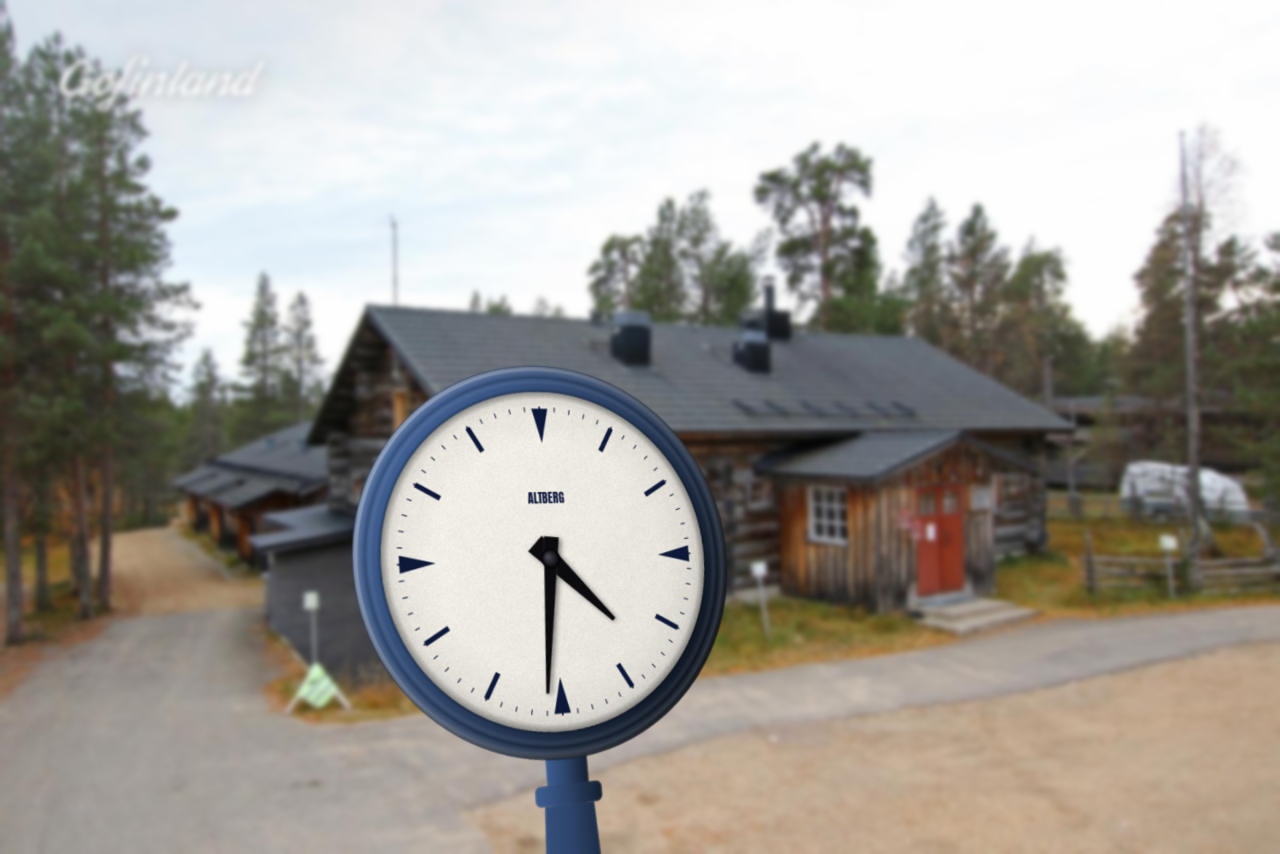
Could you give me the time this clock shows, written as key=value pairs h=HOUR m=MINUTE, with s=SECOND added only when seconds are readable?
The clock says h=4 m=31
